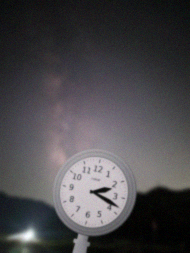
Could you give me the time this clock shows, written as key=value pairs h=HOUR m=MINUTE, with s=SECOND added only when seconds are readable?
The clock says h=2 m=18
